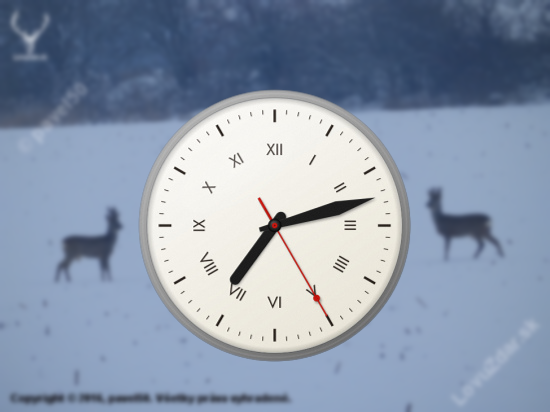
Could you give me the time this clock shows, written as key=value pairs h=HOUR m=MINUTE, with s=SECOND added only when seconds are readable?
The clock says h=7 m=12 s=25
